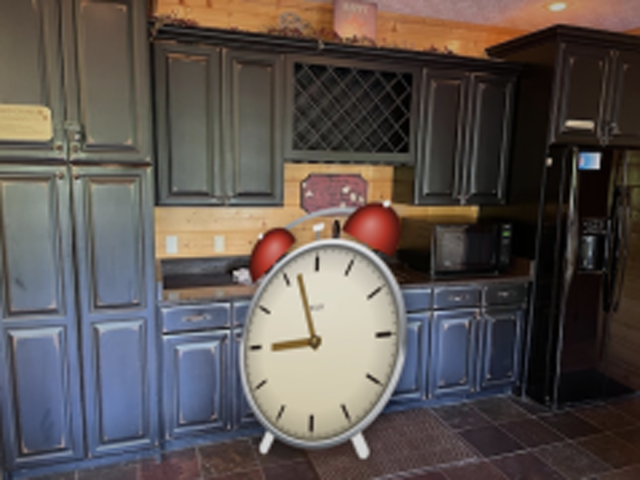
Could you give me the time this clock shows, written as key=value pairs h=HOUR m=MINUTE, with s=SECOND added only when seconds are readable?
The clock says h=8 m=57
